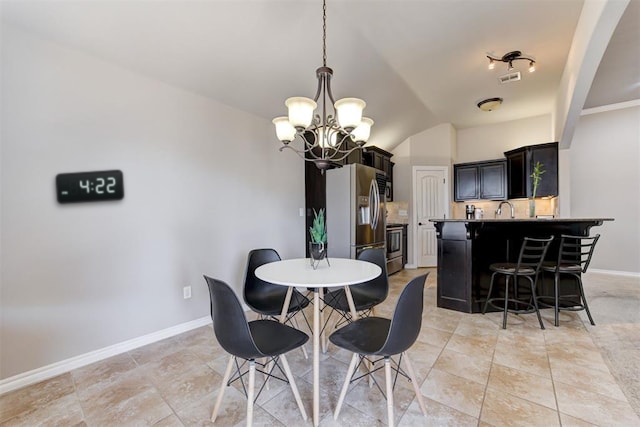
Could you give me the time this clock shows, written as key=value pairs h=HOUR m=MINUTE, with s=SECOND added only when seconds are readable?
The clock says h=4 m=22
